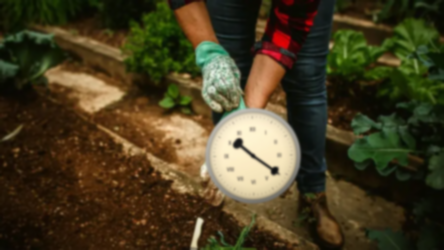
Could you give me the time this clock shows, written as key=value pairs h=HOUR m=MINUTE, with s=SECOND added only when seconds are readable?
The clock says h=10 m=21
